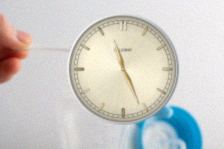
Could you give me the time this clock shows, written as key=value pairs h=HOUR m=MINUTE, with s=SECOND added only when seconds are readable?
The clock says h=11 m=26
